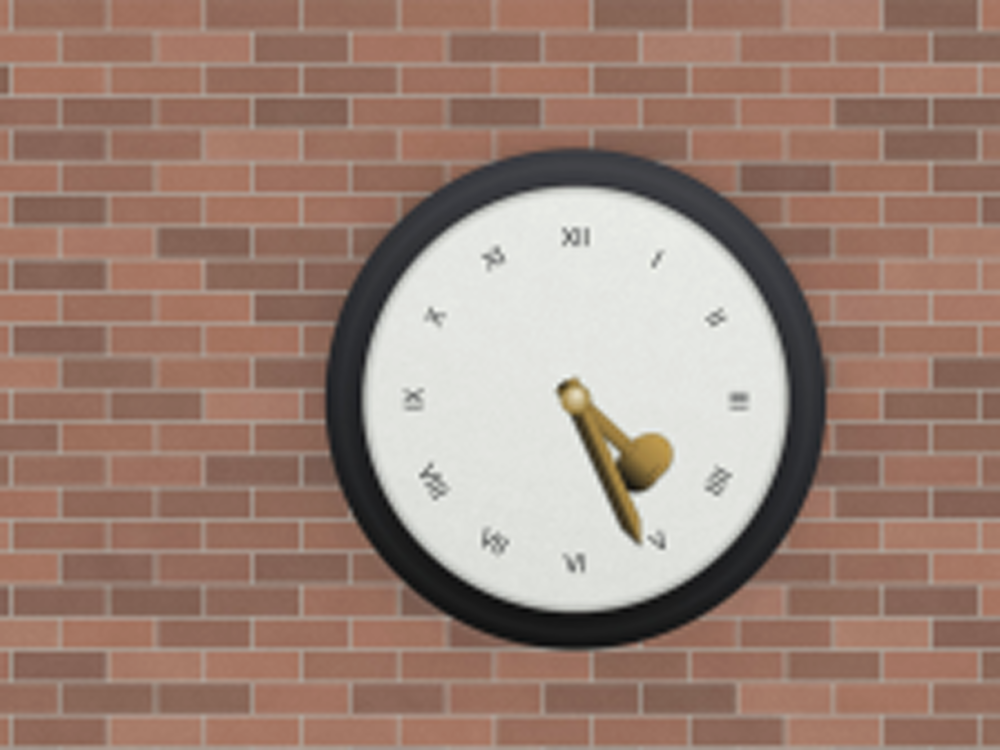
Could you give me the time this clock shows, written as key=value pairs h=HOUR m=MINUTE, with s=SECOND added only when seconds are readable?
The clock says h=4 m=26
